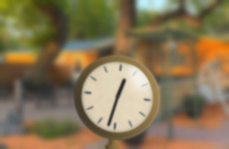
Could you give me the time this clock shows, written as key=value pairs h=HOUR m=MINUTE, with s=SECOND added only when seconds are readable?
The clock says h=12 m=32
